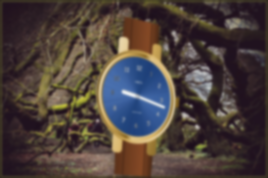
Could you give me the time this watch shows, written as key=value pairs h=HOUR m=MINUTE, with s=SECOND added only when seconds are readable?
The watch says h=9 m=17
